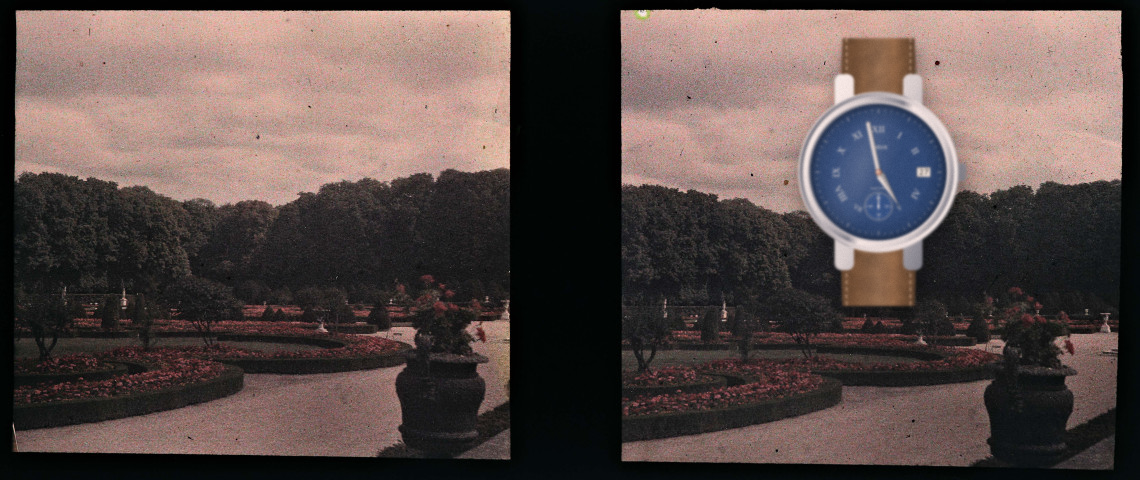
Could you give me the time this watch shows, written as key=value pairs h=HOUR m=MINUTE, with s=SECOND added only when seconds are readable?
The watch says h=4 m=58
